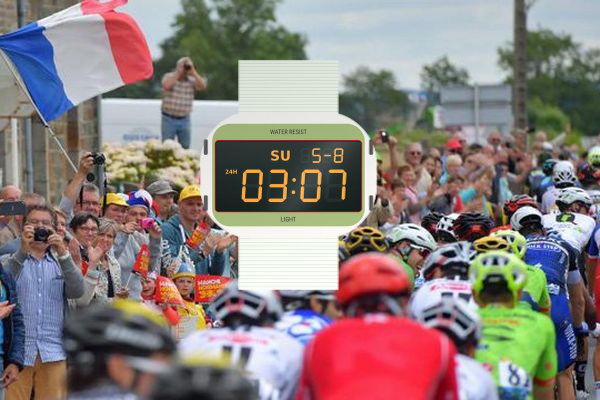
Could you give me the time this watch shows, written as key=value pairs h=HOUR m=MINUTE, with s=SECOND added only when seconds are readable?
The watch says h=3 m=7
